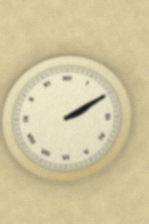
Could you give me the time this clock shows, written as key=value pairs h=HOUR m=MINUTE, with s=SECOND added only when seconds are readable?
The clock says h=2 m=10
